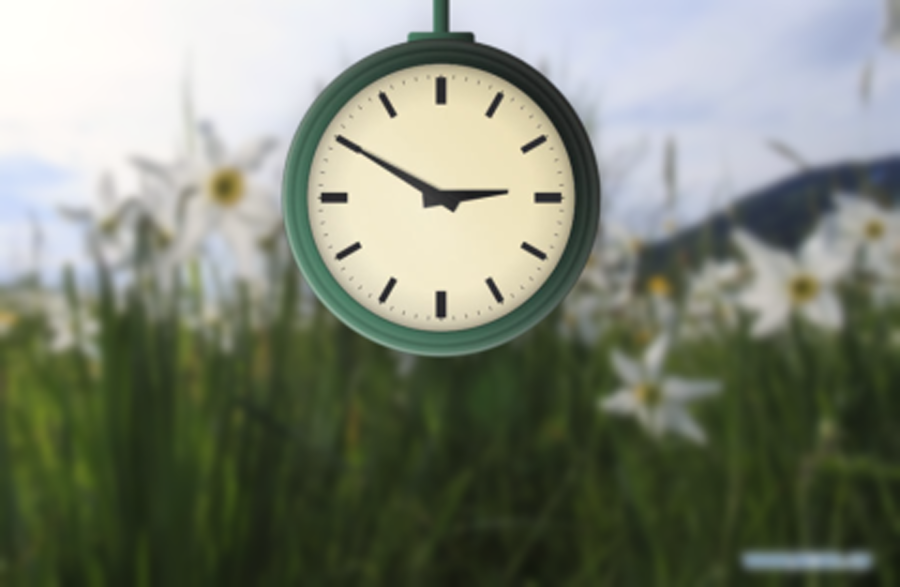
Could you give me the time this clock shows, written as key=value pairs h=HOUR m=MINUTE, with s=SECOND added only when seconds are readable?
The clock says h=2 m=50
